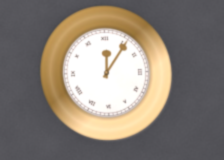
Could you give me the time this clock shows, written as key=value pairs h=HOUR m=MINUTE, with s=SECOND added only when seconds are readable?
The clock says h=12 m=6
